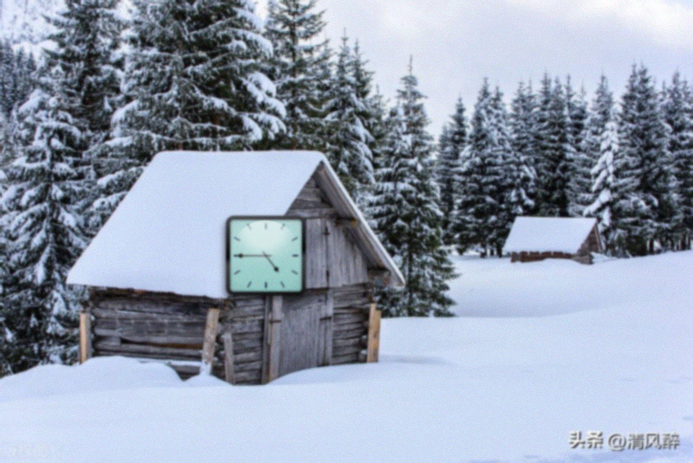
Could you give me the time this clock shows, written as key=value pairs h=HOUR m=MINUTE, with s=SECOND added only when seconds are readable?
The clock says h=4 m=45
